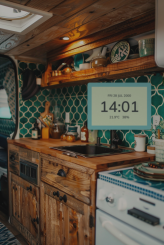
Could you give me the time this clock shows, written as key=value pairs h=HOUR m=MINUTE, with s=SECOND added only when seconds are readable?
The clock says h=14 m=1
